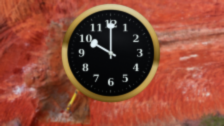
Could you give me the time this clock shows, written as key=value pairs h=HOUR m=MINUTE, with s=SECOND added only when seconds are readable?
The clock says h=10 m=0
